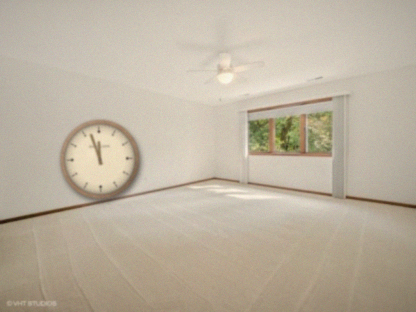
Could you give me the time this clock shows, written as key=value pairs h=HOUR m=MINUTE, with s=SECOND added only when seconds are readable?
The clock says h=11 m=57
